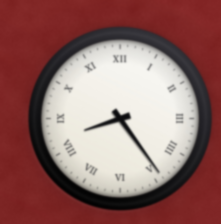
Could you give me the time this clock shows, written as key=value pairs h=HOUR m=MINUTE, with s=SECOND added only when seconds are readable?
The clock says h=8 m=24
